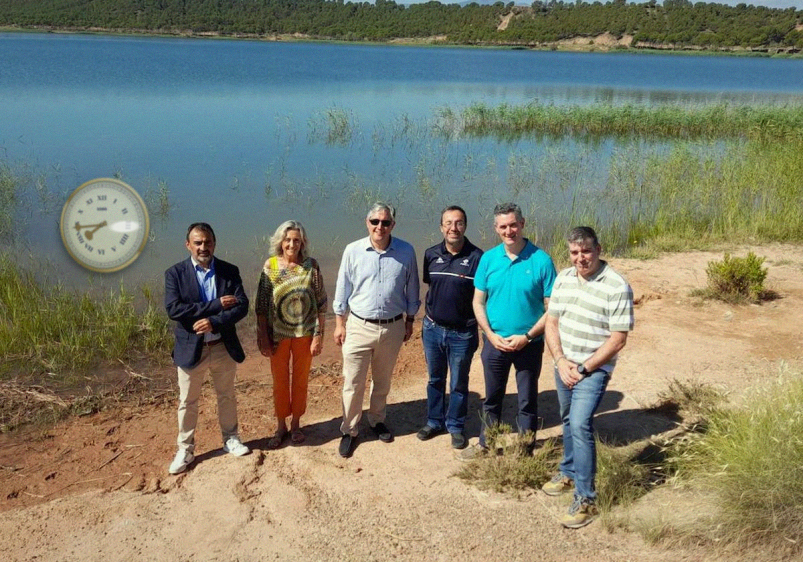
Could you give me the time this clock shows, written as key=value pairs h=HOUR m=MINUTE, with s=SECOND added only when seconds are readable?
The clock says h=7 m=44
